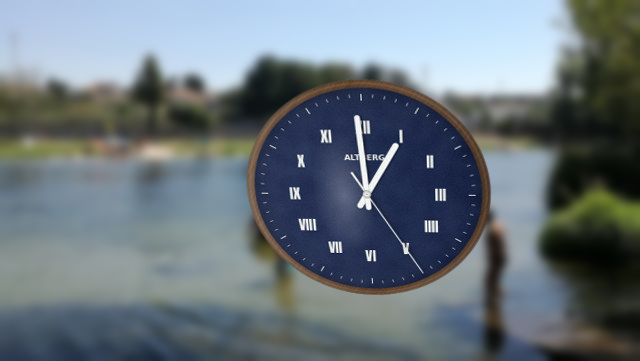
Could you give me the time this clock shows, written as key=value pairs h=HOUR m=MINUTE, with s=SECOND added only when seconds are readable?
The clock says h=12 m=59 s=25
